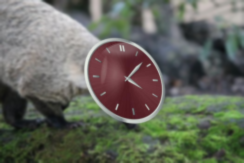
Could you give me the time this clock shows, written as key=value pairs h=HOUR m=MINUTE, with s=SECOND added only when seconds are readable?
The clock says h=4 m=8
